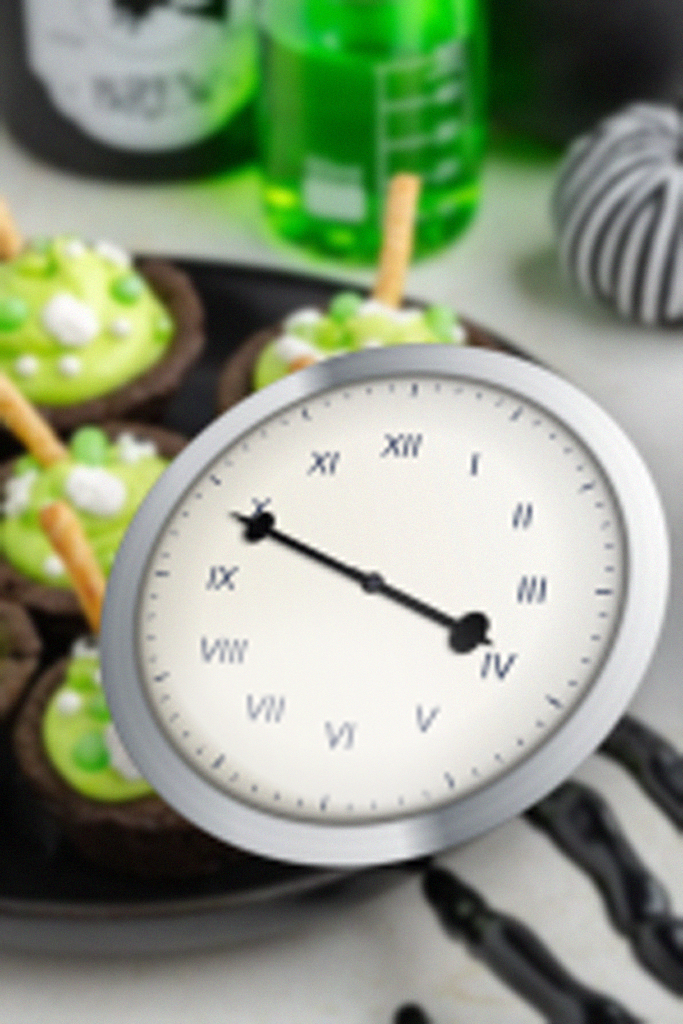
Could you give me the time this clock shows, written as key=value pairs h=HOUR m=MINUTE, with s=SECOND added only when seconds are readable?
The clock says h=3 m=49
